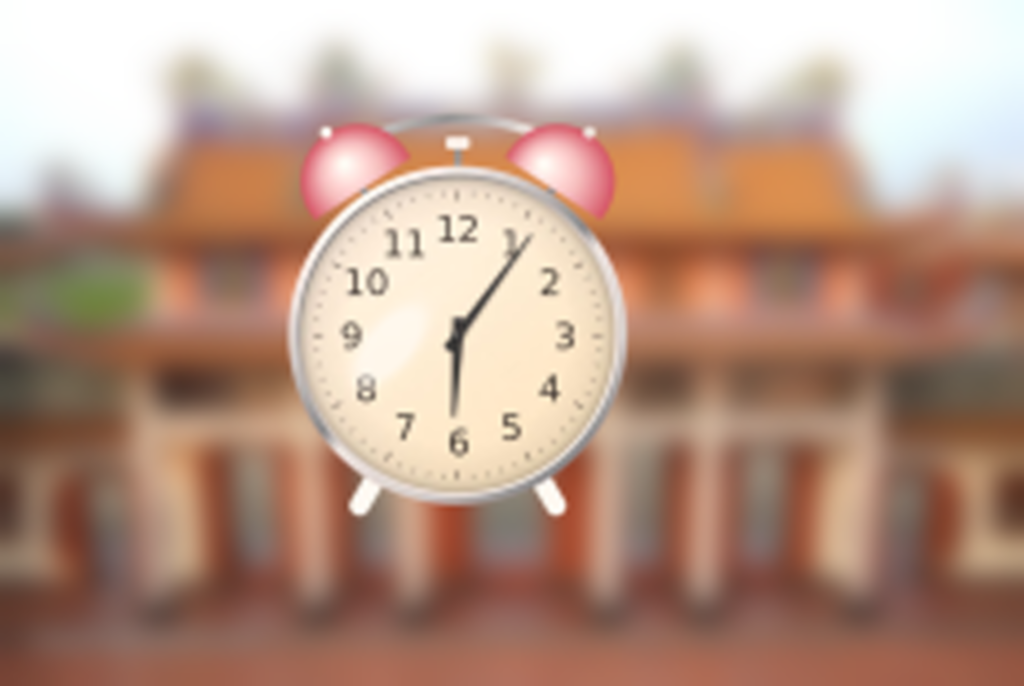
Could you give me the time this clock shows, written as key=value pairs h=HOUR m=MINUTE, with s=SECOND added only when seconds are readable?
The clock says h=6 m=6
